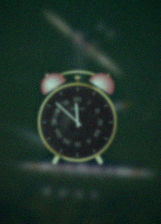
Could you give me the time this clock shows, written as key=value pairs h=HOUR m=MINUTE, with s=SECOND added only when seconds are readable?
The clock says h=11 m=52
